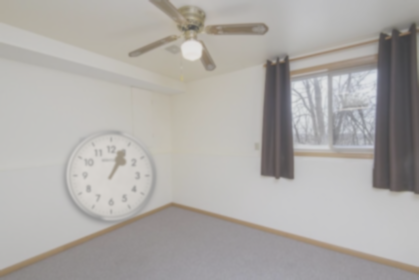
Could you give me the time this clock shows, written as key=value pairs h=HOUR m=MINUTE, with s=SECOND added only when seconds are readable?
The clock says h=1 m=4
